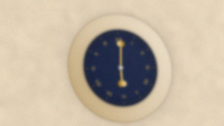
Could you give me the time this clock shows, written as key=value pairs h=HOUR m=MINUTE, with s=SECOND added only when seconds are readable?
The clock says h=6 m=1
